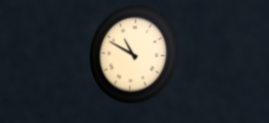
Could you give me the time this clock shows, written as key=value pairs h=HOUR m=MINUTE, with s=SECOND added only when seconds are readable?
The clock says h=10 m=49
